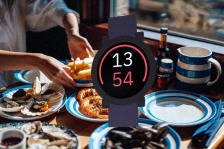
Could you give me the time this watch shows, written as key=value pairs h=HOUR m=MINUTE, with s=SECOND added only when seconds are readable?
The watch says h=13 m=54
